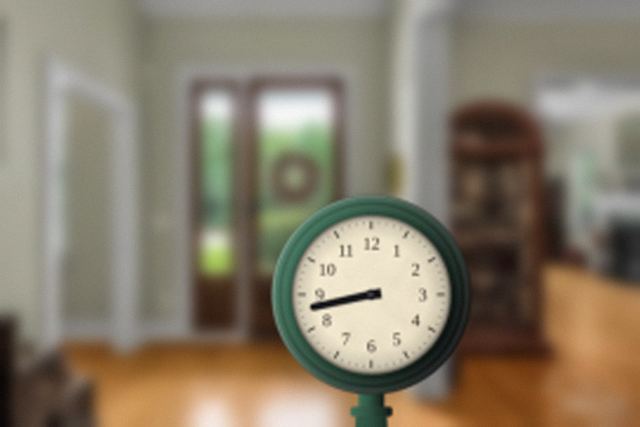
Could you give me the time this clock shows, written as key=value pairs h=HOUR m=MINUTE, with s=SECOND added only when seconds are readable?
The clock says h=8 m=43
